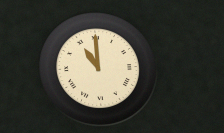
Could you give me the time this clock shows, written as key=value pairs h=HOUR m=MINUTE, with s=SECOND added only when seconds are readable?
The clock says h=11 m=0
